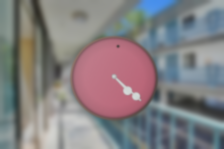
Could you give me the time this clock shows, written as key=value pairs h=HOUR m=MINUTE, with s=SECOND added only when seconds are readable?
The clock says h=4 m=21
